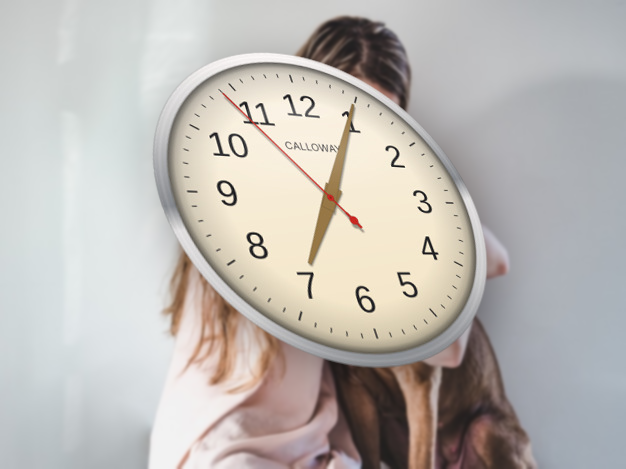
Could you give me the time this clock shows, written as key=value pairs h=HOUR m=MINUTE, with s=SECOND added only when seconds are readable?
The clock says h=7 m=4 s=54
